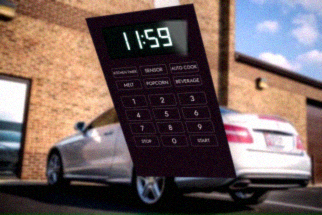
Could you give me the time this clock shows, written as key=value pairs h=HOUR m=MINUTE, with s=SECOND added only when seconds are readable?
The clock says h=11 m=59
